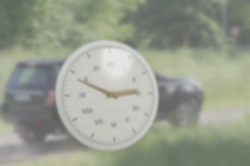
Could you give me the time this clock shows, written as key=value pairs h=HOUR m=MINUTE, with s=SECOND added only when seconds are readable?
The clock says h=2 m=49
